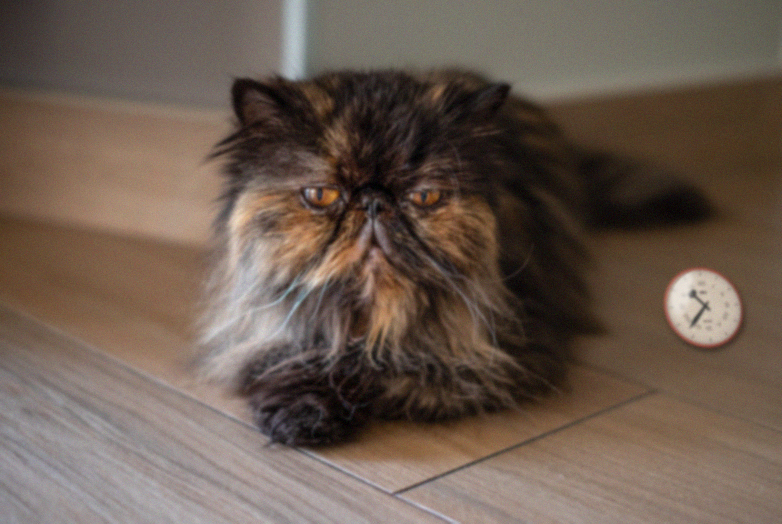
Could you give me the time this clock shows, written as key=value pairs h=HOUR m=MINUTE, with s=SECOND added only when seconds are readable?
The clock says h=10 m=37
